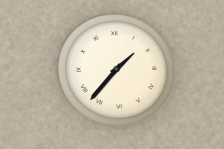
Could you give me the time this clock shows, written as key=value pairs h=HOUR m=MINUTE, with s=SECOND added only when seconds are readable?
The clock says h=1 m=37
